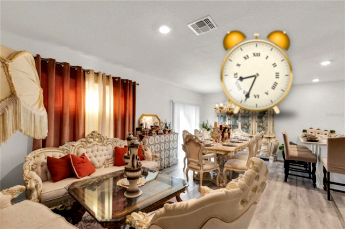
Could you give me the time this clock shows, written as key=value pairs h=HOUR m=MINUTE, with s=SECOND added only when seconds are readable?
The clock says h=8 m=34
